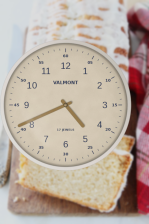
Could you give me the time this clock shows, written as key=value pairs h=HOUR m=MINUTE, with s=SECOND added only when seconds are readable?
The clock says h=4 m=41
